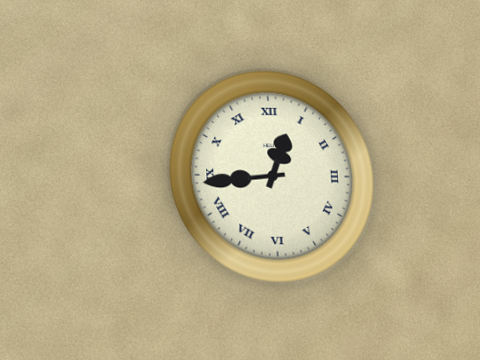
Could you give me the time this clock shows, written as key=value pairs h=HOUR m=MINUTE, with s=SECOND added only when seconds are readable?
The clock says h=12 m=44
